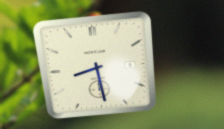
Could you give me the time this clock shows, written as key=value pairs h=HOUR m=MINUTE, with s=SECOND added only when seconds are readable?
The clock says h=8 m=29
